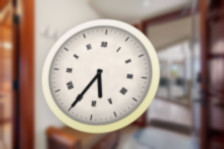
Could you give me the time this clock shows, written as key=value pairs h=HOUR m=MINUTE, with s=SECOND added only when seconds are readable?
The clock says h=5 m=35
